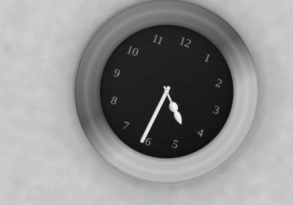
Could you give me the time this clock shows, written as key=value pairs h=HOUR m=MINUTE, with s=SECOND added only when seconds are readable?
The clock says h=4 m=31
